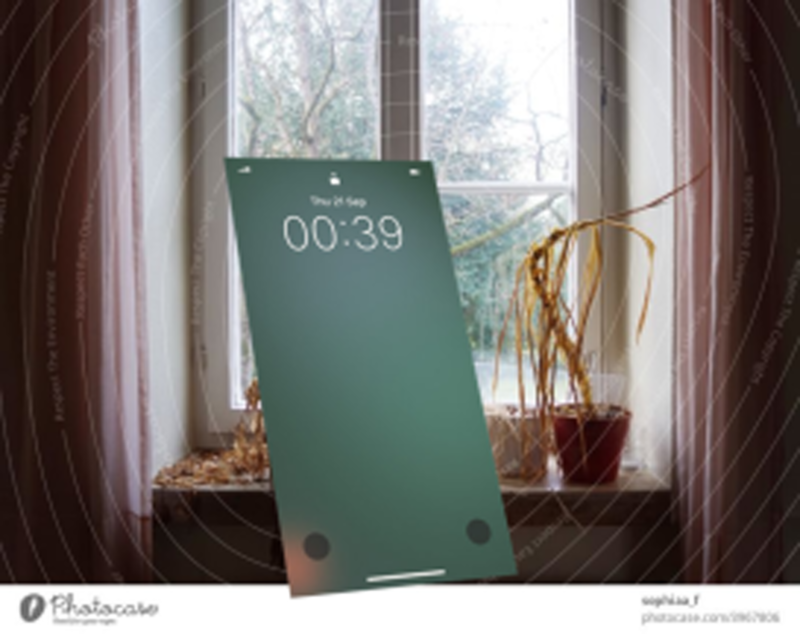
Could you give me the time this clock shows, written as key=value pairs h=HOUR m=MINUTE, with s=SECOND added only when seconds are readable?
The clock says h=0 m=39
